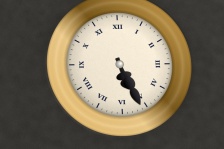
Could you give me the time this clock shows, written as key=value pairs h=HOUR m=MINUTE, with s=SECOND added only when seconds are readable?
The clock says h=5 m=26
